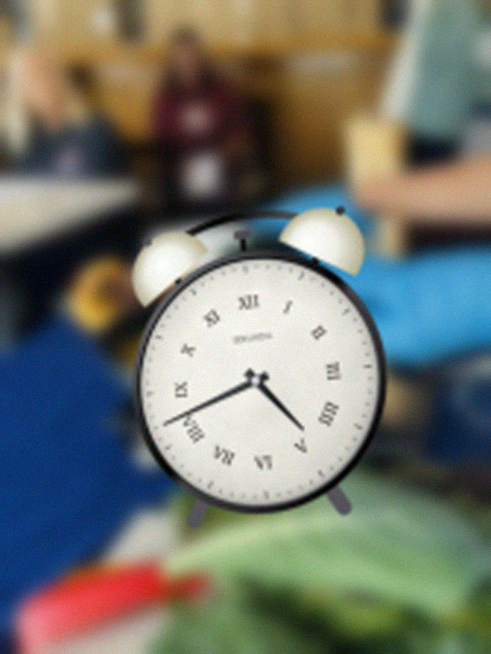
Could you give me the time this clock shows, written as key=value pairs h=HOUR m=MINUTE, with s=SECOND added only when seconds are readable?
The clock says h=4 m=42
